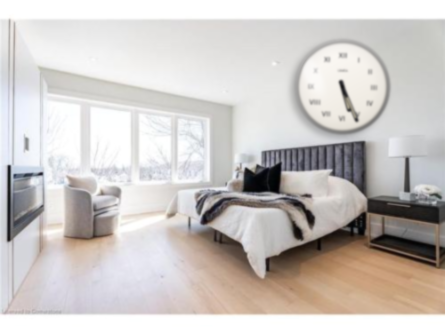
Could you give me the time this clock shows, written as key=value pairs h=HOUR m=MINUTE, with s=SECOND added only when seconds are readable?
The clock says h=5 m=26
